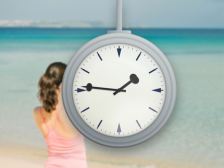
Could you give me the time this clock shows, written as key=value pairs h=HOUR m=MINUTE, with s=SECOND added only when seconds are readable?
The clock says h=1 m=46
